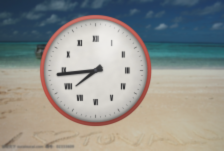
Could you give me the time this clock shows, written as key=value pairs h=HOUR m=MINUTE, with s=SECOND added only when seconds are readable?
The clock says h=7 m=44
